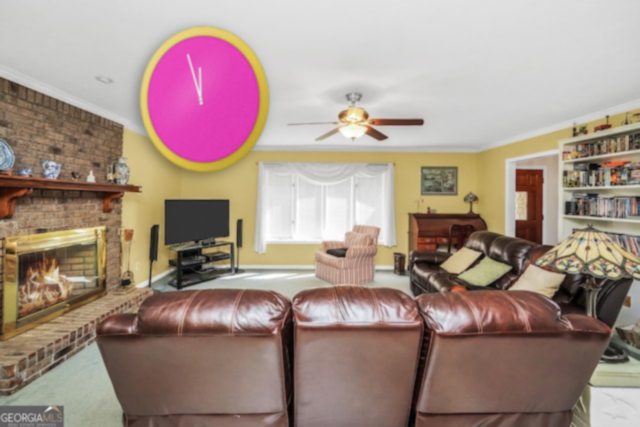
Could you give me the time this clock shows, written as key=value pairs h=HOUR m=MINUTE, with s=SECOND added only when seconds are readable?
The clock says h=11 m=57
